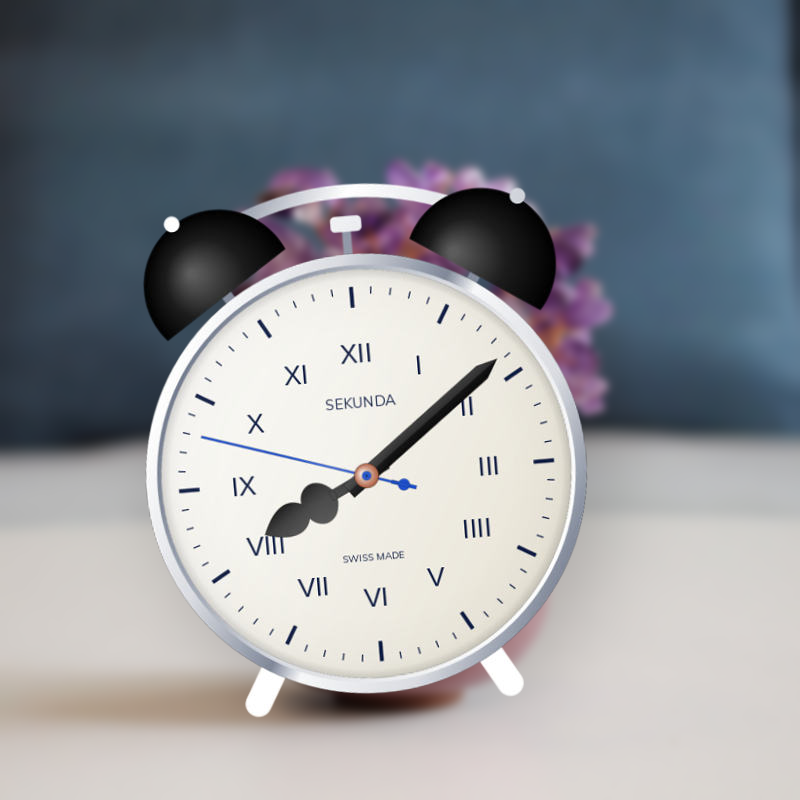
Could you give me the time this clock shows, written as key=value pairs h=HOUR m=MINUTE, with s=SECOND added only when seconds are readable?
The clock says h=8 m=8 s=48
